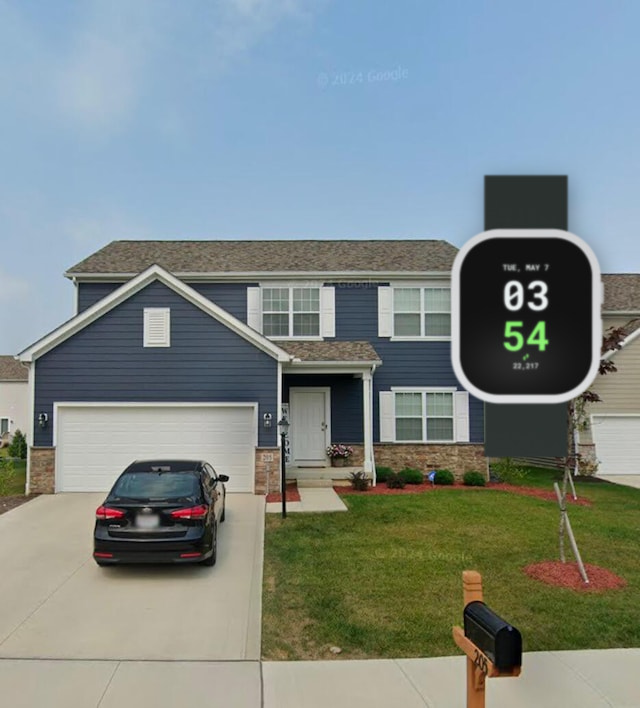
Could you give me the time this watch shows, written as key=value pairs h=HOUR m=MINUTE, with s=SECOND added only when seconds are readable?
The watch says h=3 m=54
